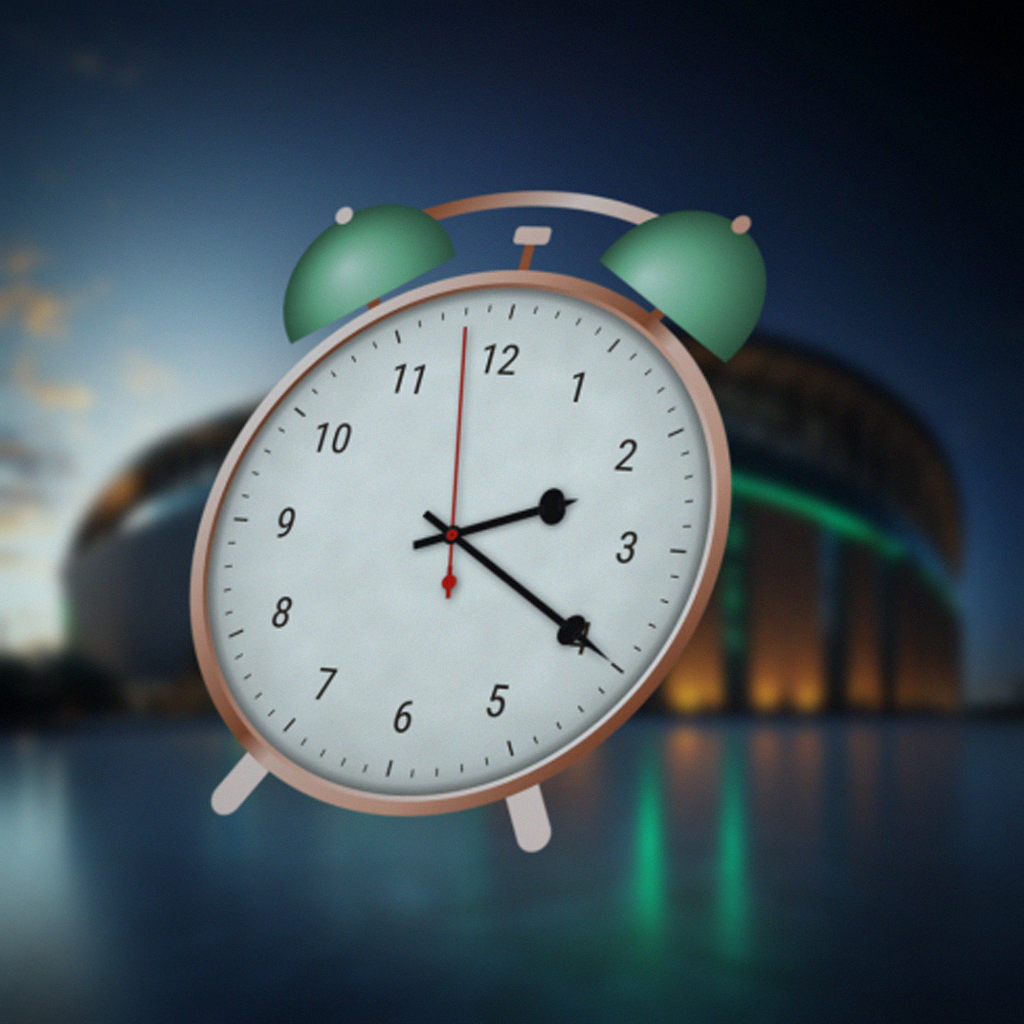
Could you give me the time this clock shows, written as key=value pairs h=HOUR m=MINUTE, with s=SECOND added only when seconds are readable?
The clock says h=2 m=19 s=58
